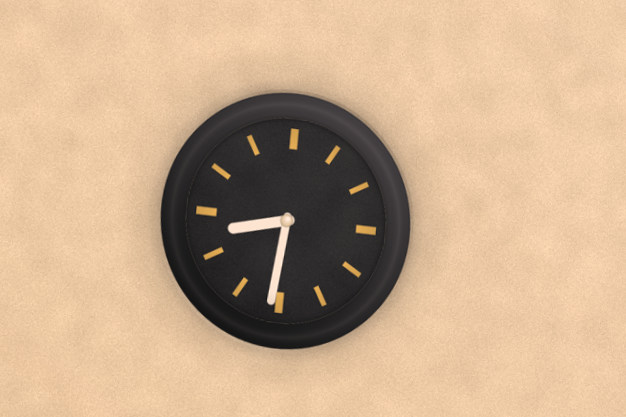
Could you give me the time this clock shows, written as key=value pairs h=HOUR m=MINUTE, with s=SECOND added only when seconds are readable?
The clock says h=8 m=31
